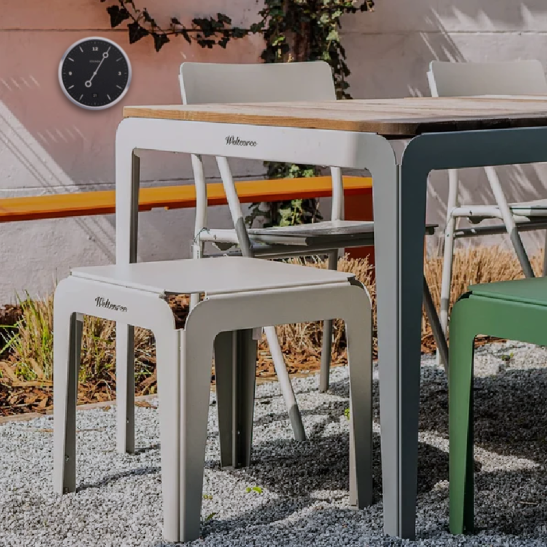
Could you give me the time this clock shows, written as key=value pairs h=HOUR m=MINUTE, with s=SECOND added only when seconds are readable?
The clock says h=7 m=5
